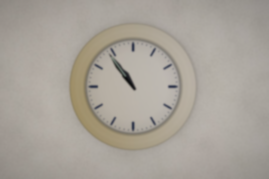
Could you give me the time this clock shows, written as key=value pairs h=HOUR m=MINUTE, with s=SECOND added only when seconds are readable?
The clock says h=10 m=54
